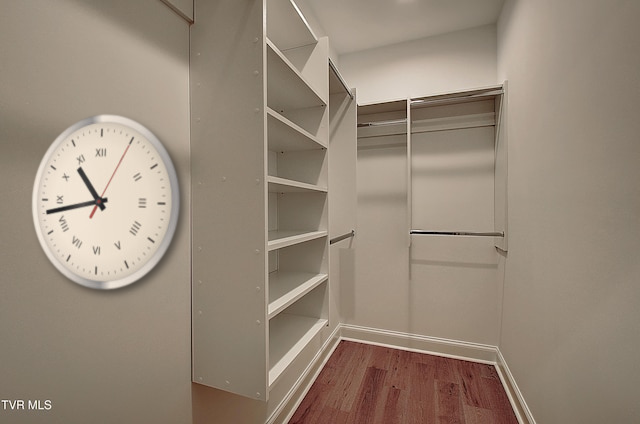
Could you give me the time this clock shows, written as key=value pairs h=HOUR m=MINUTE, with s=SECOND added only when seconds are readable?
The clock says h=10 m=43 s=5
